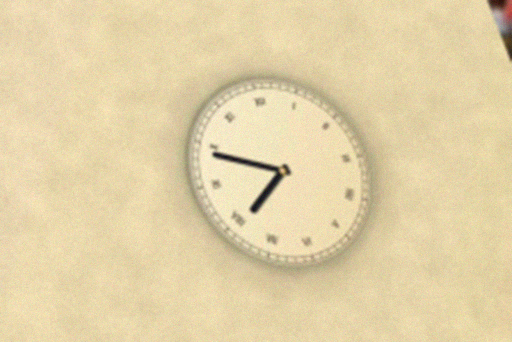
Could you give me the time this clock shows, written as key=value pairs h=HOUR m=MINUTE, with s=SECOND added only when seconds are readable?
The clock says h=7 m=49
